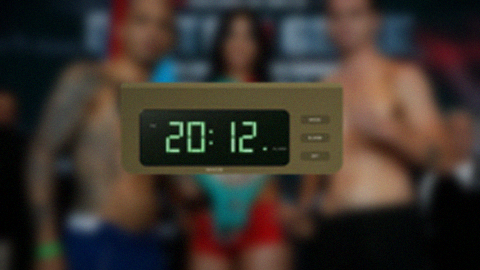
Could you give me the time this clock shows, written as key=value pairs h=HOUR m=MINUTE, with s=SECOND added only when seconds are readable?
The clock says h=20 m=12
